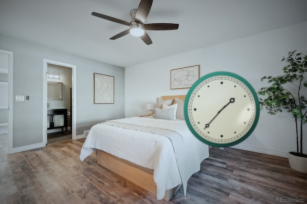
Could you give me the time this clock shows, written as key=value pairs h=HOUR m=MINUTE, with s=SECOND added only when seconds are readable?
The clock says h=1 m=37
